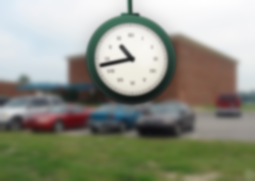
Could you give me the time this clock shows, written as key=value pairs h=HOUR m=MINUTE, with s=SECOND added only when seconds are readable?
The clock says h=10 m=43
